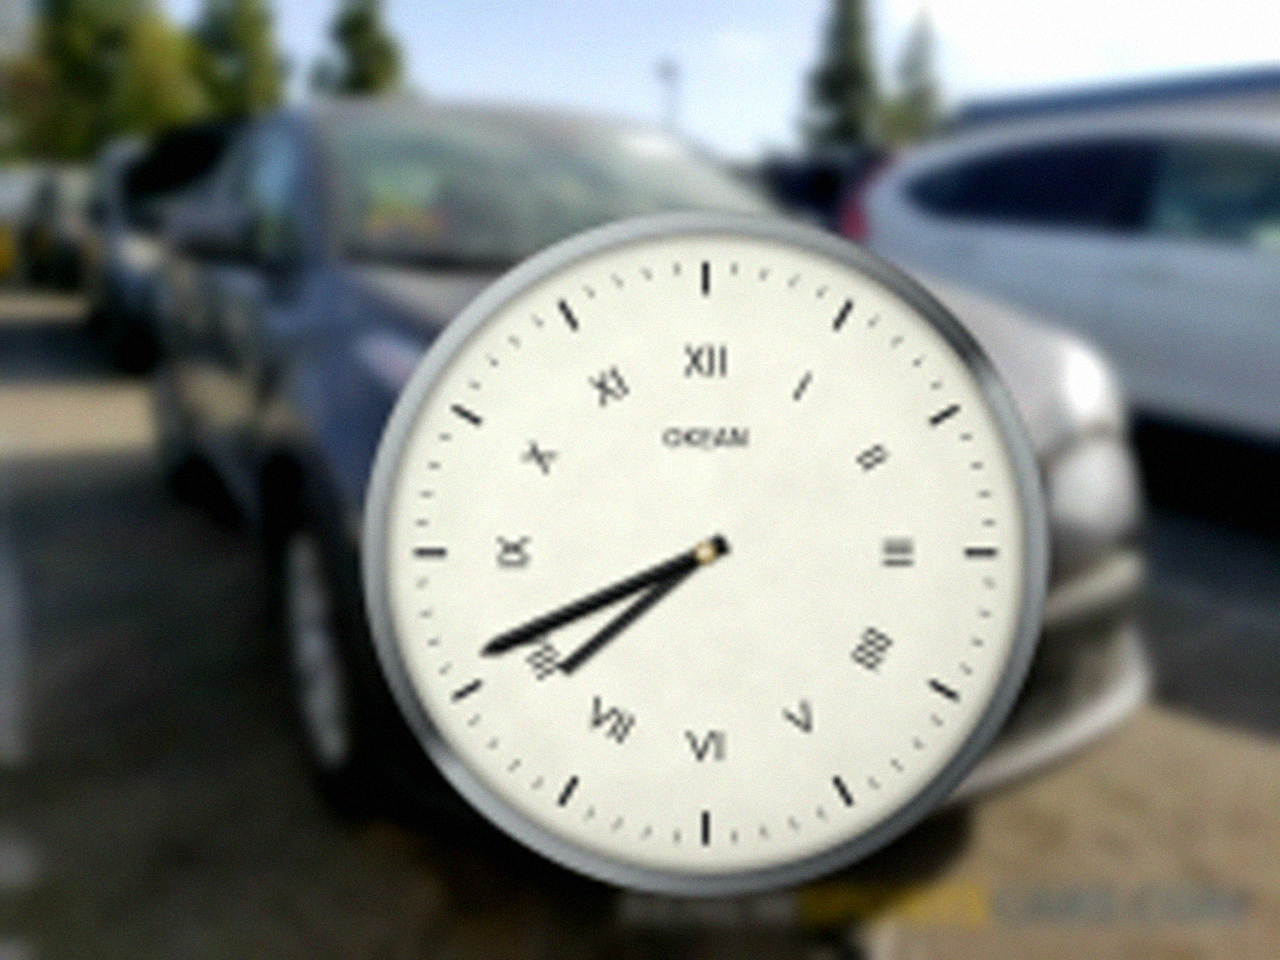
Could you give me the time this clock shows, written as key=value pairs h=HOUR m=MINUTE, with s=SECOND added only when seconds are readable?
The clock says h=7 m=41
